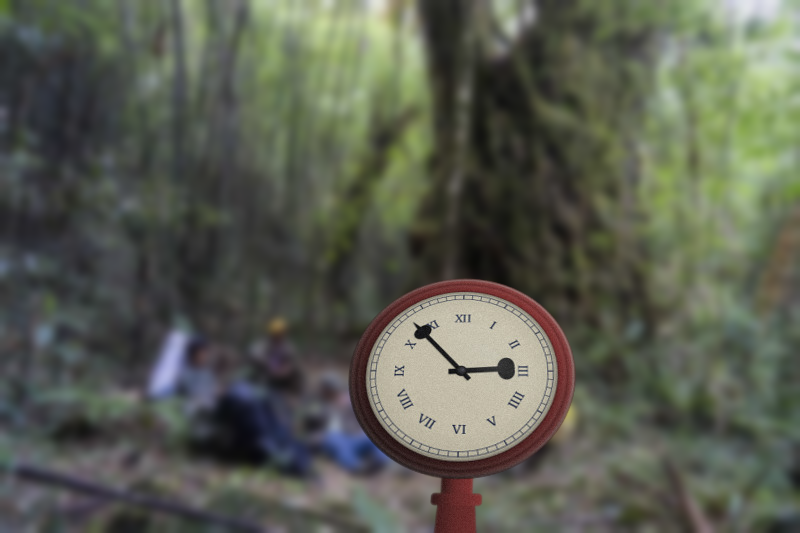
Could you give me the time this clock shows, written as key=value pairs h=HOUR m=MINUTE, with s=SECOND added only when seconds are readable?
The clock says h=2 m=53
